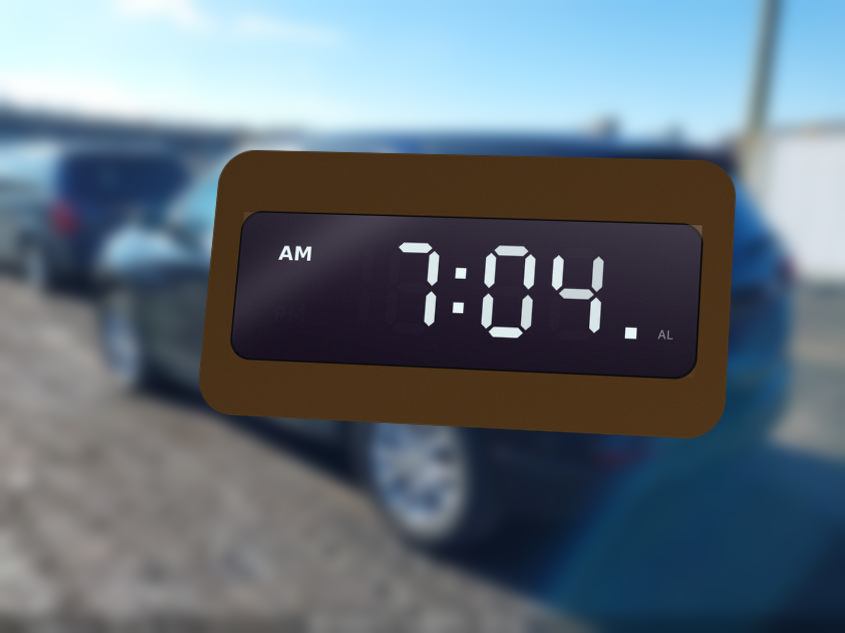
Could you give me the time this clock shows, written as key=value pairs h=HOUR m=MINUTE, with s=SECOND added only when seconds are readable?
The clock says h=7 m=4
